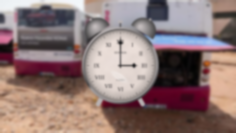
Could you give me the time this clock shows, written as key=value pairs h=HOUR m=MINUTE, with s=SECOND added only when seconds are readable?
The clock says h=3 m=0
